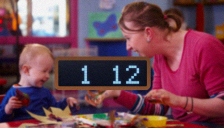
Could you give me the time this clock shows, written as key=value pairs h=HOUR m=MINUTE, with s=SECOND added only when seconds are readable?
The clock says h=1 m=12
